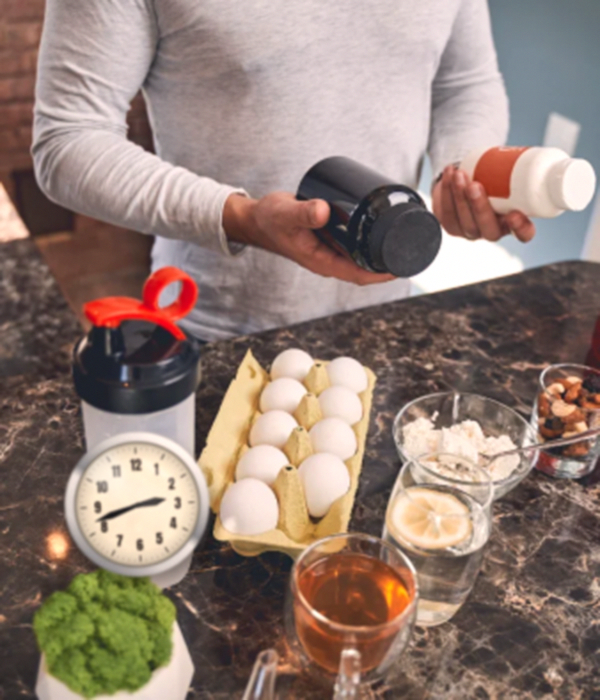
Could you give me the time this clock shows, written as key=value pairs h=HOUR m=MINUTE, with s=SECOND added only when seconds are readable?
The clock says h=2 m=42
